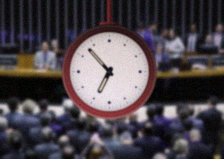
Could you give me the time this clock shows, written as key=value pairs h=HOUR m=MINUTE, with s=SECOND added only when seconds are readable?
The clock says h=6 m=53
